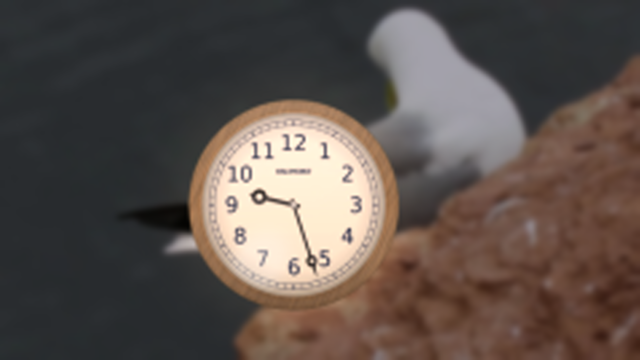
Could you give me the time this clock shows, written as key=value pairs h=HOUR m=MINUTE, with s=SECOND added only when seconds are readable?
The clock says h=9 m=27
